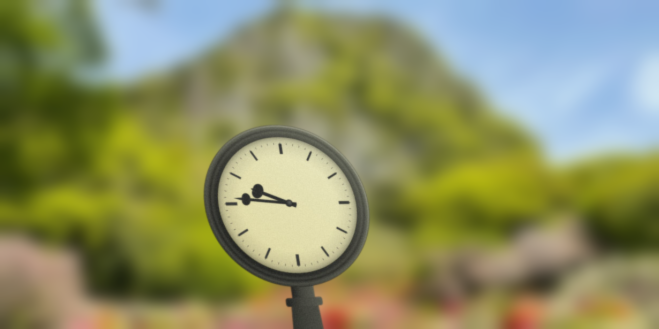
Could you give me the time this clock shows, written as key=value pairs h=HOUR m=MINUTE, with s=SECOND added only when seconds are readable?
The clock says h=9 m=46
